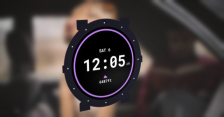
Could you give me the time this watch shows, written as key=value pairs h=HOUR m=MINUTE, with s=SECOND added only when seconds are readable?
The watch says h=12 m=5
